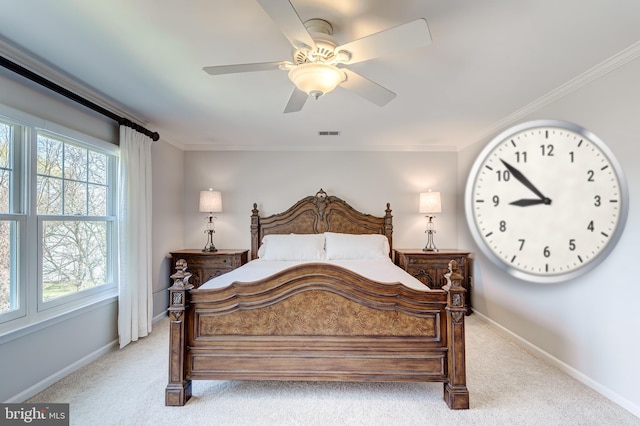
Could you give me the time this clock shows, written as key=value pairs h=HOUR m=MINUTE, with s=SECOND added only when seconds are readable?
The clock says h=8 m=52
